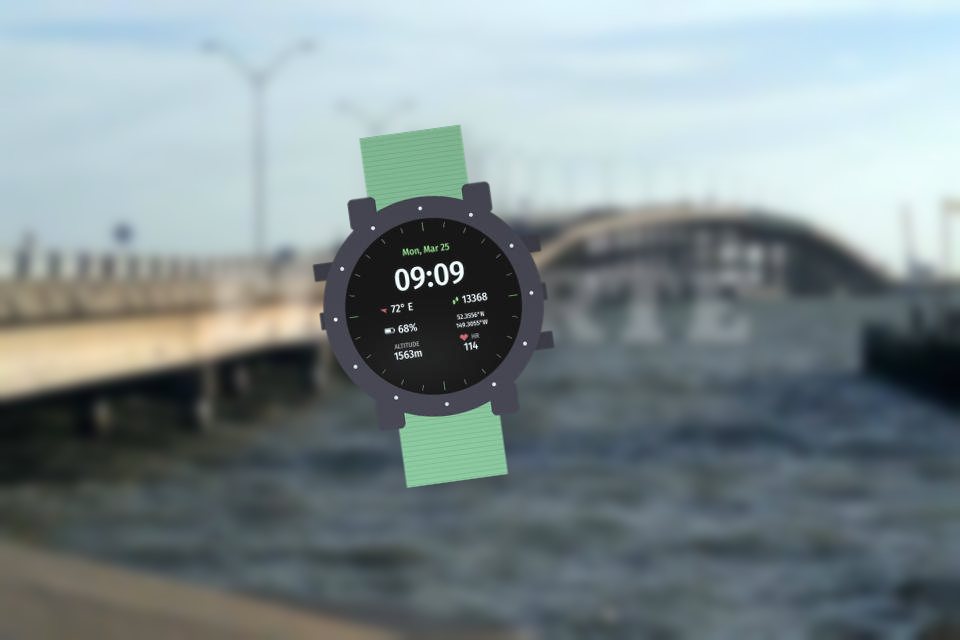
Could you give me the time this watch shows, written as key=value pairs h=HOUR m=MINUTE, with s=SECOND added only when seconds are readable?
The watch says h=9 m=9
